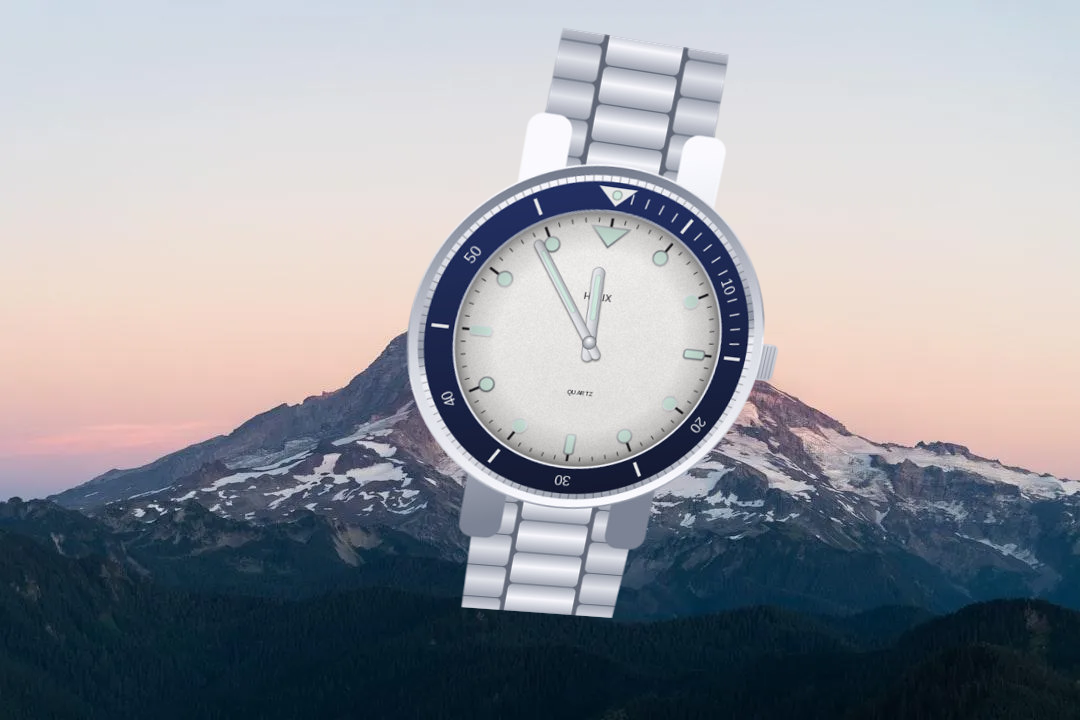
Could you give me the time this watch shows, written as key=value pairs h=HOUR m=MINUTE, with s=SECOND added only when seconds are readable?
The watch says h=11 m=54
